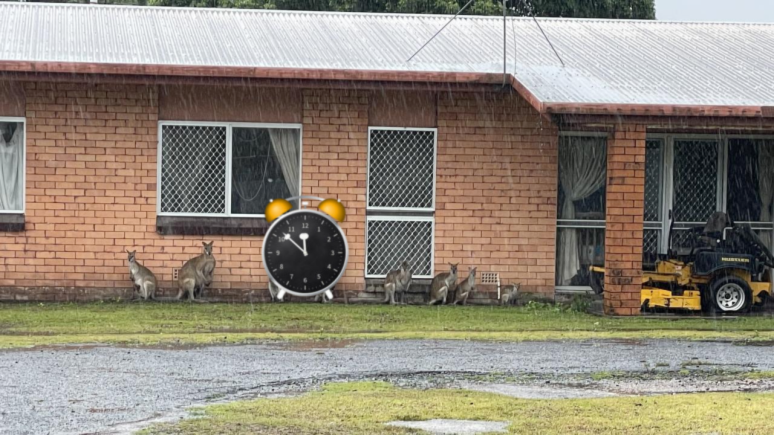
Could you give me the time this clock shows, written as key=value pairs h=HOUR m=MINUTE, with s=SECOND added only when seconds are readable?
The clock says h=11 m=52
